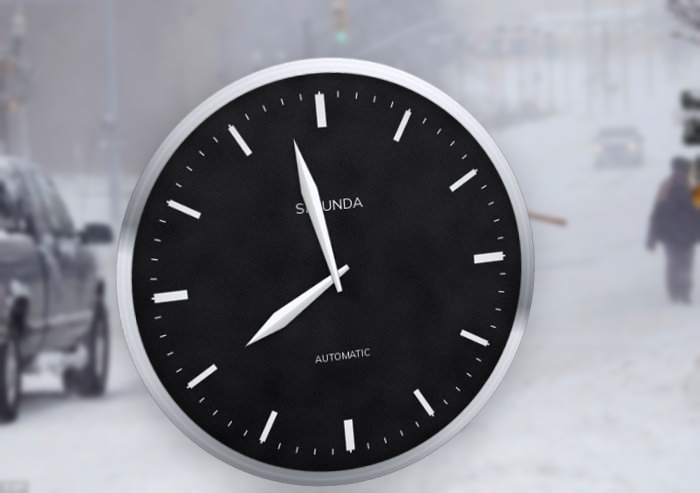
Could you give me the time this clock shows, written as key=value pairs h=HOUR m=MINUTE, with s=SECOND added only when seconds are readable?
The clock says h=7 m=58
